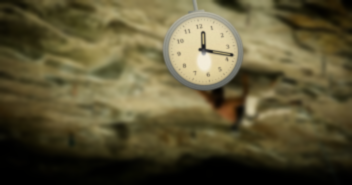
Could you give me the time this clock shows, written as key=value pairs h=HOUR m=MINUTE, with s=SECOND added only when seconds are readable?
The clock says h=12 m=18
